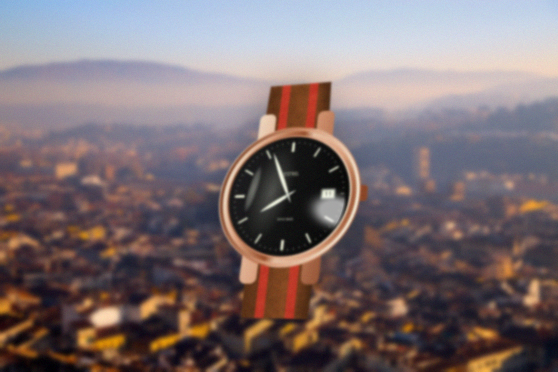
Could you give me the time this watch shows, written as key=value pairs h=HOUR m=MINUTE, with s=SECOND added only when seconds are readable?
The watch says h=7 m=56
